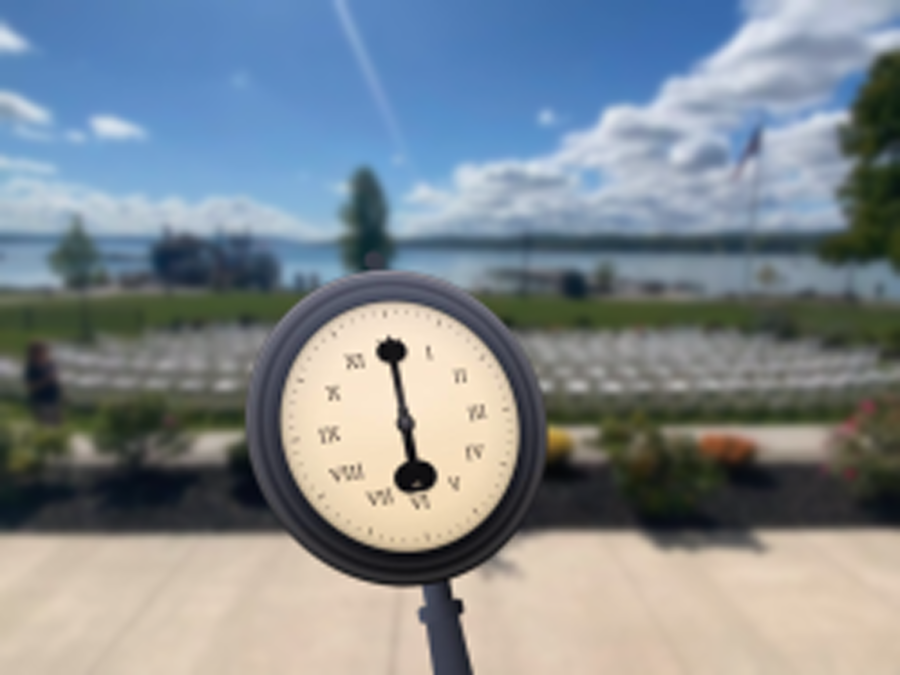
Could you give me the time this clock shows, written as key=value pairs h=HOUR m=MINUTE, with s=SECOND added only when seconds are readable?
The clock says h=6 m=0
